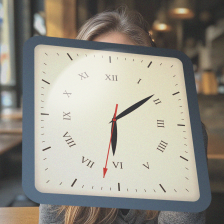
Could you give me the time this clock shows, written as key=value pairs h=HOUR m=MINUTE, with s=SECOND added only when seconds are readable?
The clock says h=6 m=8 s=32
